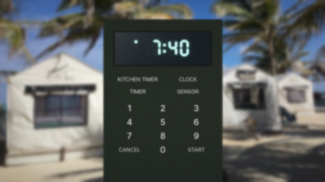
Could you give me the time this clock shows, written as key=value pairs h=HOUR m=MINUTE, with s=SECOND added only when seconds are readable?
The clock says h=7 m=40
